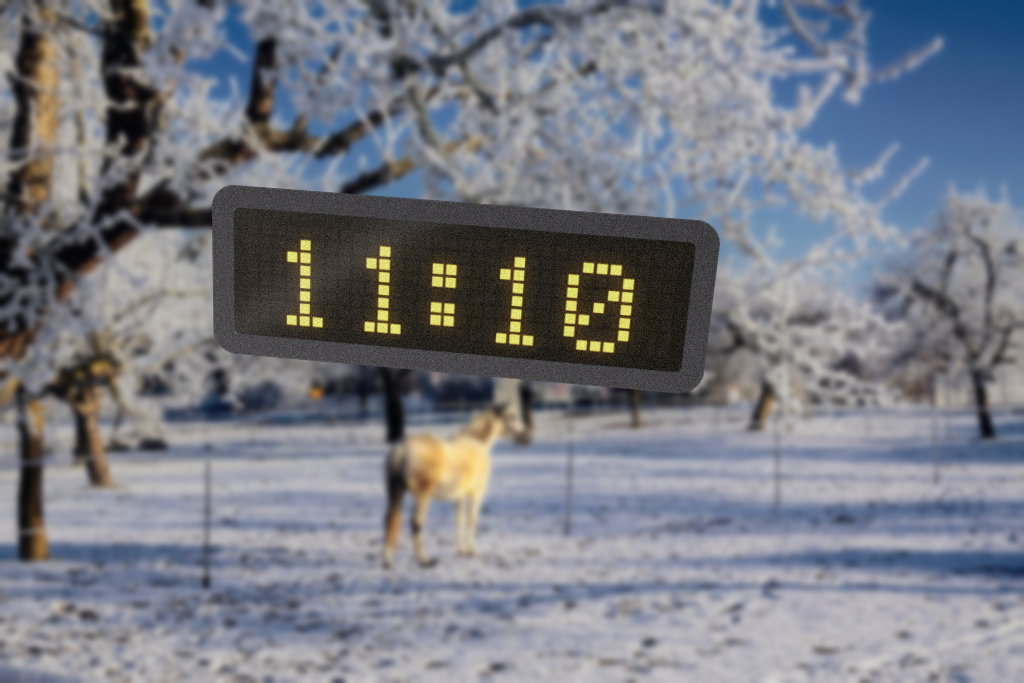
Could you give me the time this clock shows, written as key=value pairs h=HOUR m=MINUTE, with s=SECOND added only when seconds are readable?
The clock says h=11 m=10
